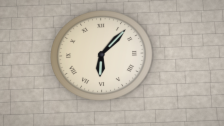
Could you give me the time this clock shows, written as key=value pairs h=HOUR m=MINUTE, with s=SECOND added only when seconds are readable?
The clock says h=6 m=7
